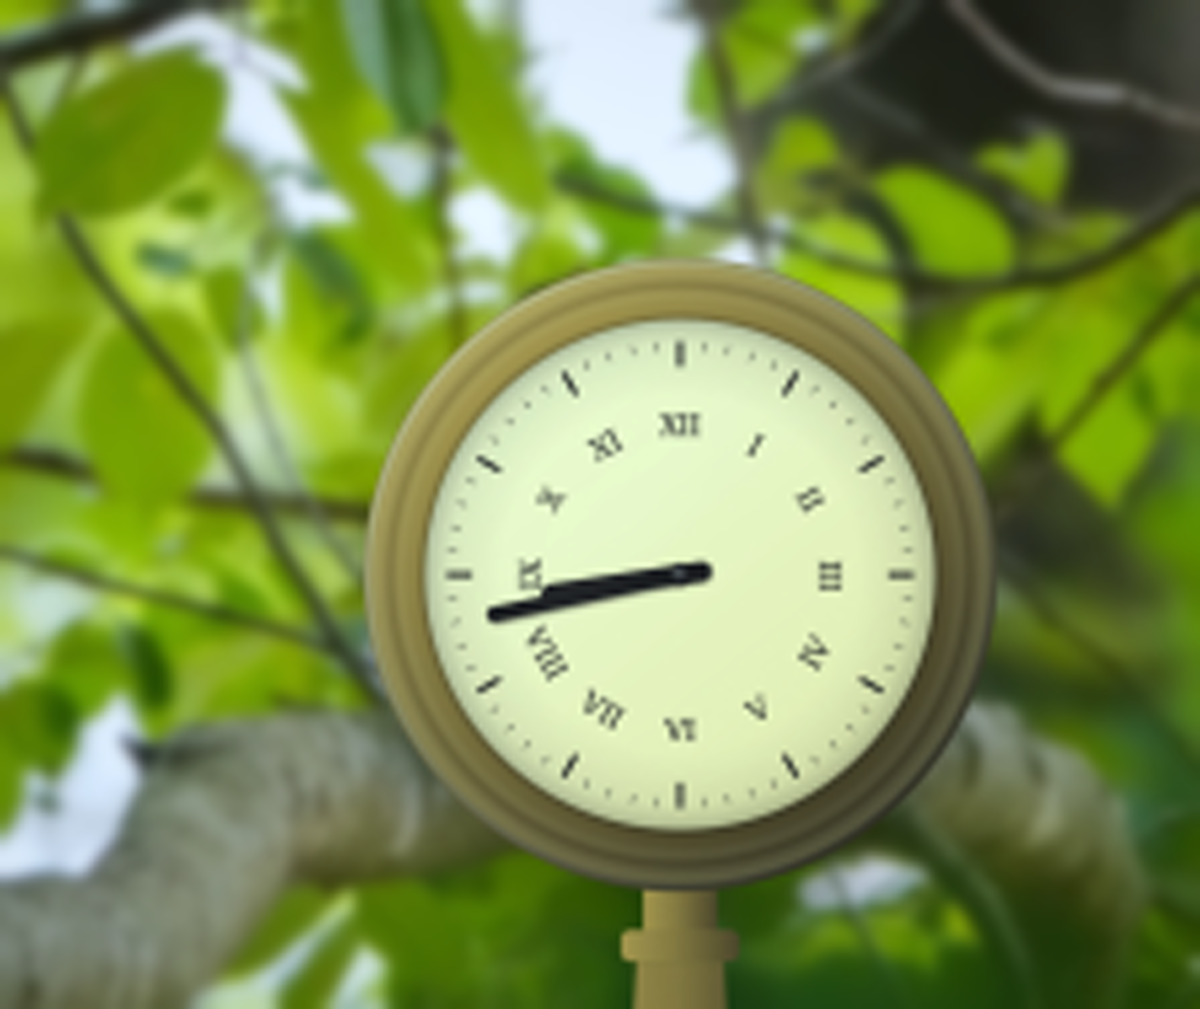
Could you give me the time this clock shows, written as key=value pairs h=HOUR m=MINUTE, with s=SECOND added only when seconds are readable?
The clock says h=8 m=43
